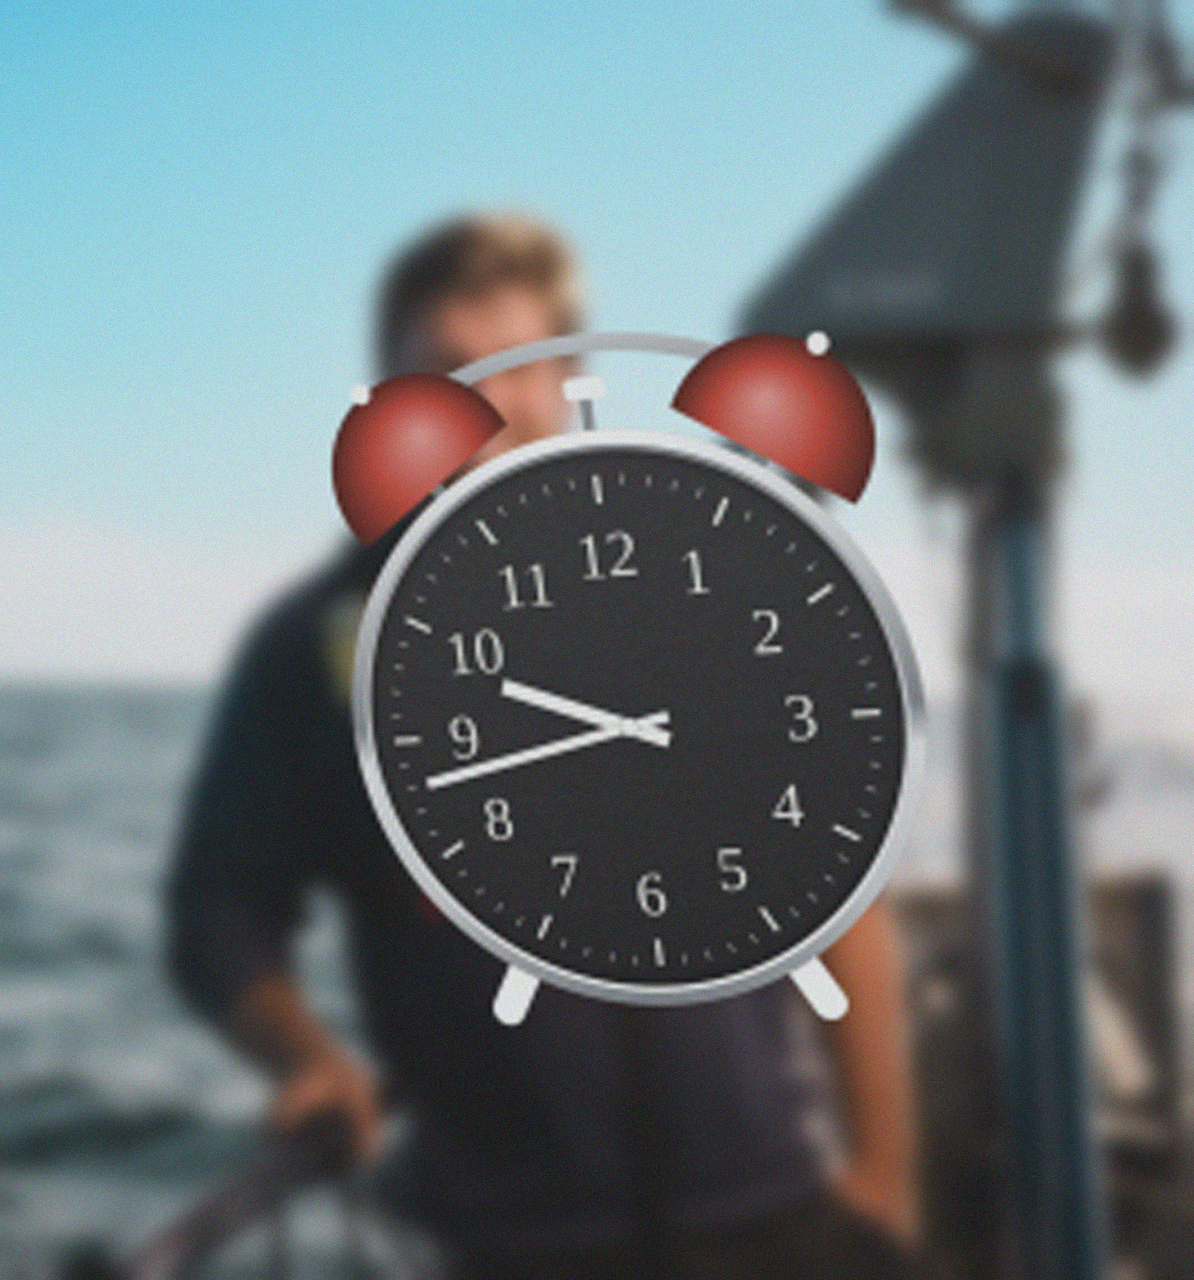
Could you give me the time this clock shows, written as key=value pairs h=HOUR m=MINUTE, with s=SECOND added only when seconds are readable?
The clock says h=9 m=43
